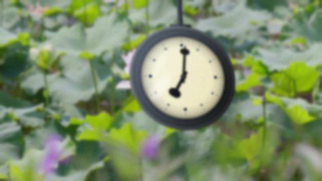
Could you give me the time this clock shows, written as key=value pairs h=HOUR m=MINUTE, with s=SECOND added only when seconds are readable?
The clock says h=7 m=1
